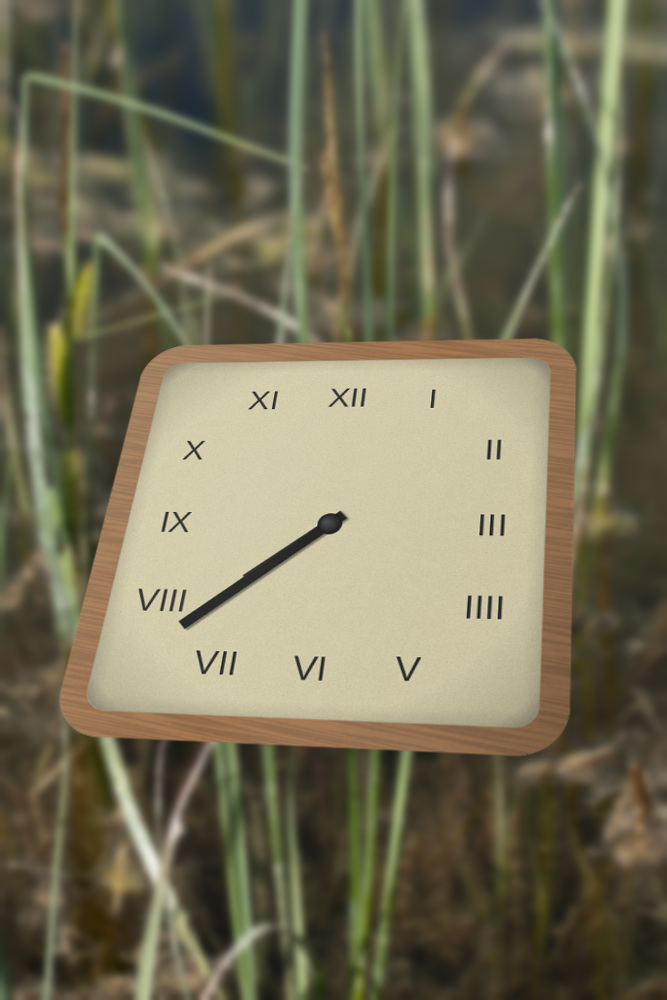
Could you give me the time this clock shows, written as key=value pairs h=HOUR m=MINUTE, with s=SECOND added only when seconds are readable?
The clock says h=7 m=38
